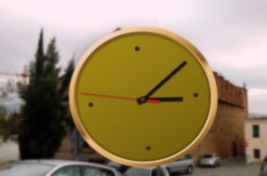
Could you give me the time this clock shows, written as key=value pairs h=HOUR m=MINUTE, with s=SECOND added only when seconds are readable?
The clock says h=3 m=8 s=47
